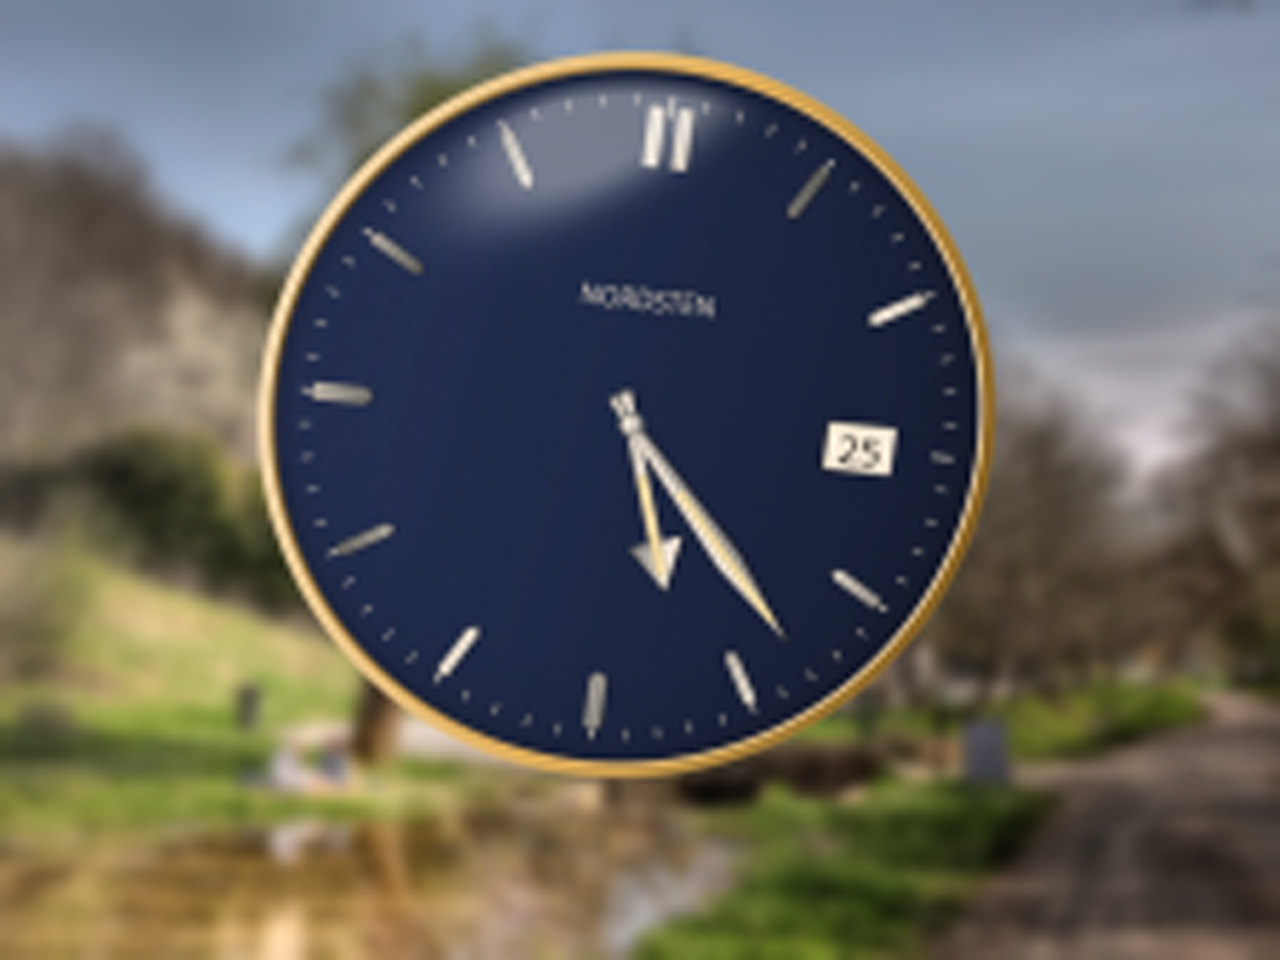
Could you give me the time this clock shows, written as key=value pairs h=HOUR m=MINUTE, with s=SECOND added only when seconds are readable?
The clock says h=5 m=23
